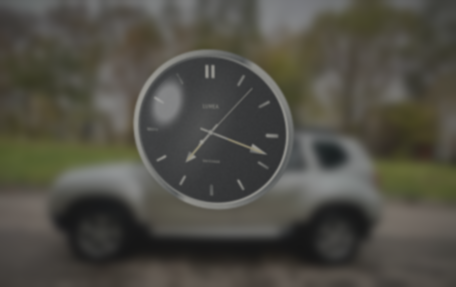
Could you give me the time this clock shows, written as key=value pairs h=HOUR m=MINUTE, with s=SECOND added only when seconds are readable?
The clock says h=7 m=18 s=7
